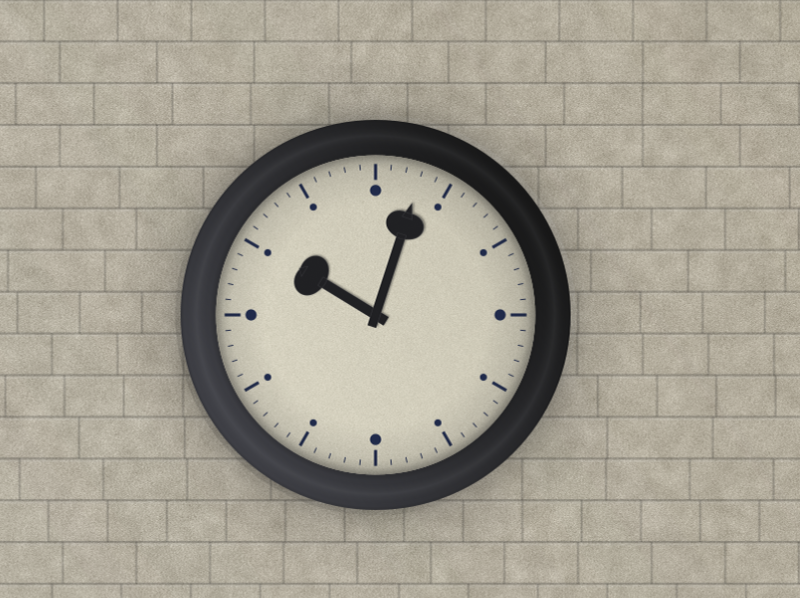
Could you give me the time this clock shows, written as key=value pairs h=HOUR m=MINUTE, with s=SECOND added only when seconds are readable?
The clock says h=10 m=3
